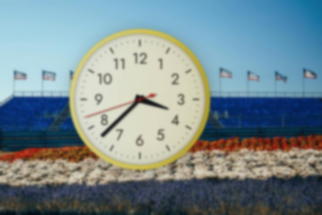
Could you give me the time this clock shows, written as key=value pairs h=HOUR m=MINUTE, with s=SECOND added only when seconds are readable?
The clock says h=3 m=37 s=42
